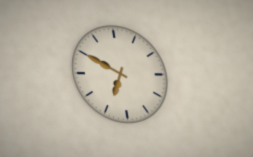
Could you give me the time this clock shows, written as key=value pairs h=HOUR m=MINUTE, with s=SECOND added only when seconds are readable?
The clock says h=6 m=50
